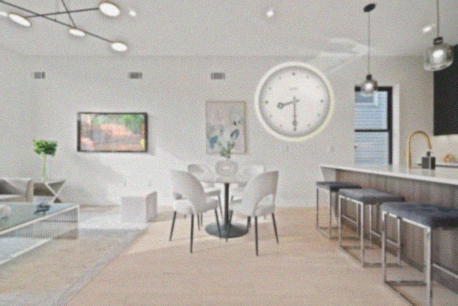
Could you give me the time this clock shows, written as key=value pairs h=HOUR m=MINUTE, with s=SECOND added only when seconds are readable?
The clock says h=8 m=30
